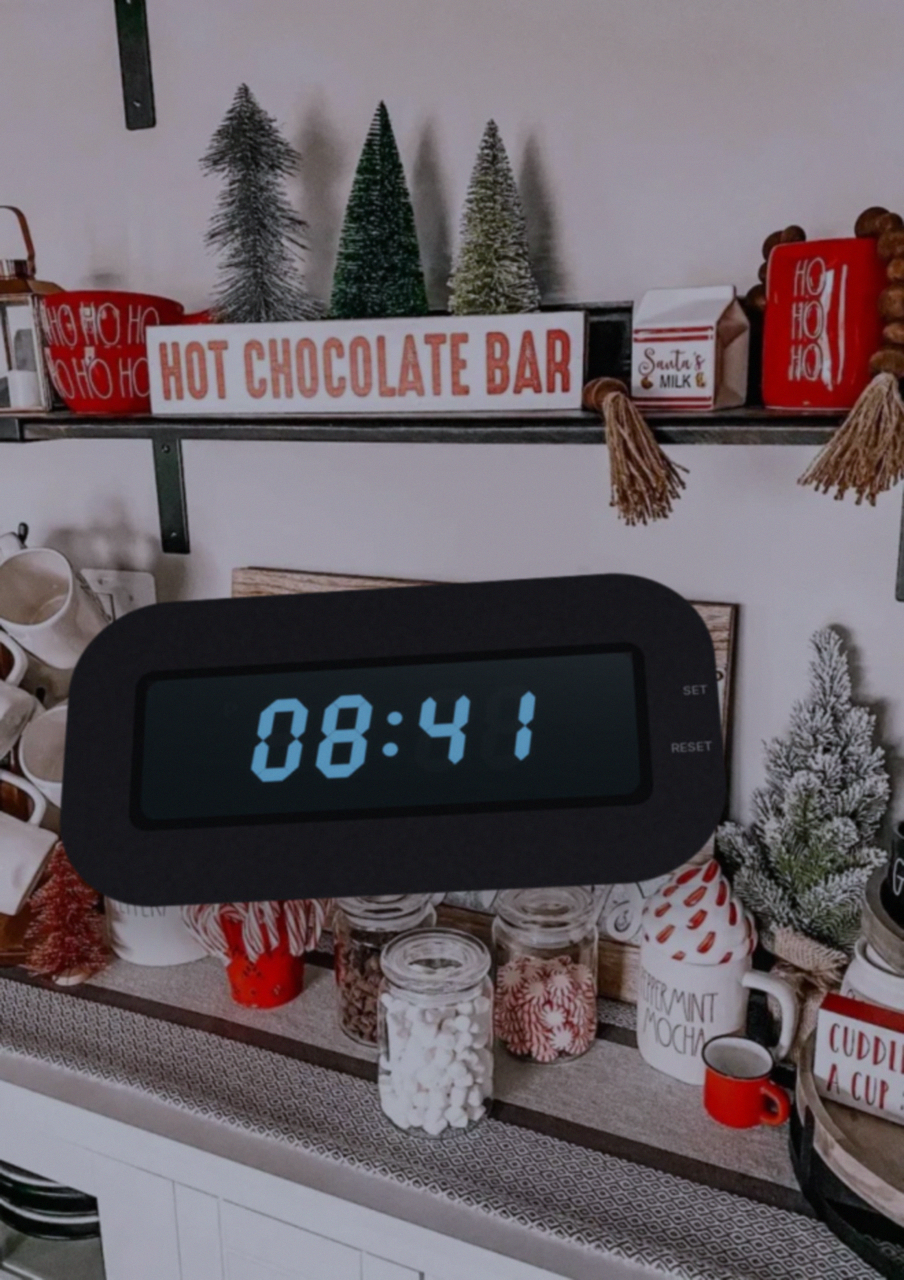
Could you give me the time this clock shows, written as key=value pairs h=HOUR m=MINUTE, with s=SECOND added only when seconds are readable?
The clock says h=8 m=41
